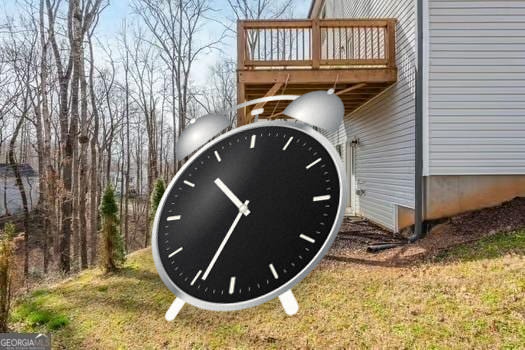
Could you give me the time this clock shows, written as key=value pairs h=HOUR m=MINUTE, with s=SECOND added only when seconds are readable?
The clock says h=10 m=34
